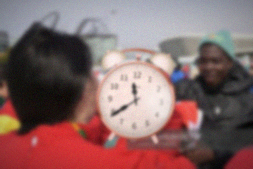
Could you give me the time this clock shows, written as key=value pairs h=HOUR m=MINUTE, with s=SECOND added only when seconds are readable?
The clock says h=11 m=39
